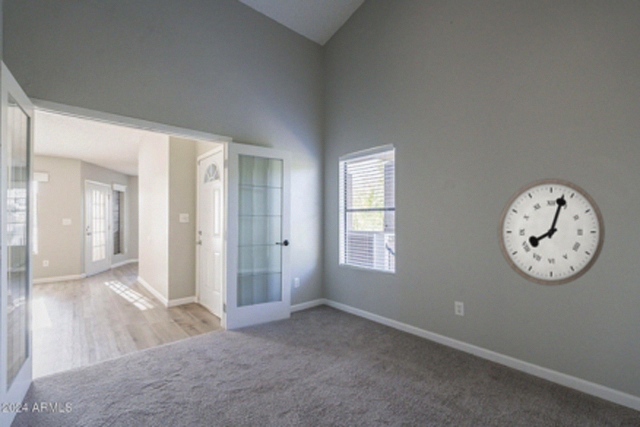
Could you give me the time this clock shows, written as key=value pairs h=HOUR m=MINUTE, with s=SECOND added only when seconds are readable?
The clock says h=8 m=3
